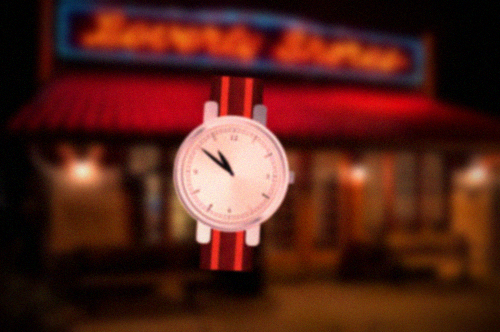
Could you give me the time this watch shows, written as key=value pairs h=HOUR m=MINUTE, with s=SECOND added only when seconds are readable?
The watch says h=10 m=51
